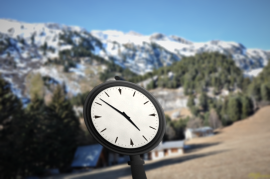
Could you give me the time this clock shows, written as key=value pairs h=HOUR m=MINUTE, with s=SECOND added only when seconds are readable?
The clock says h=4 m=52
